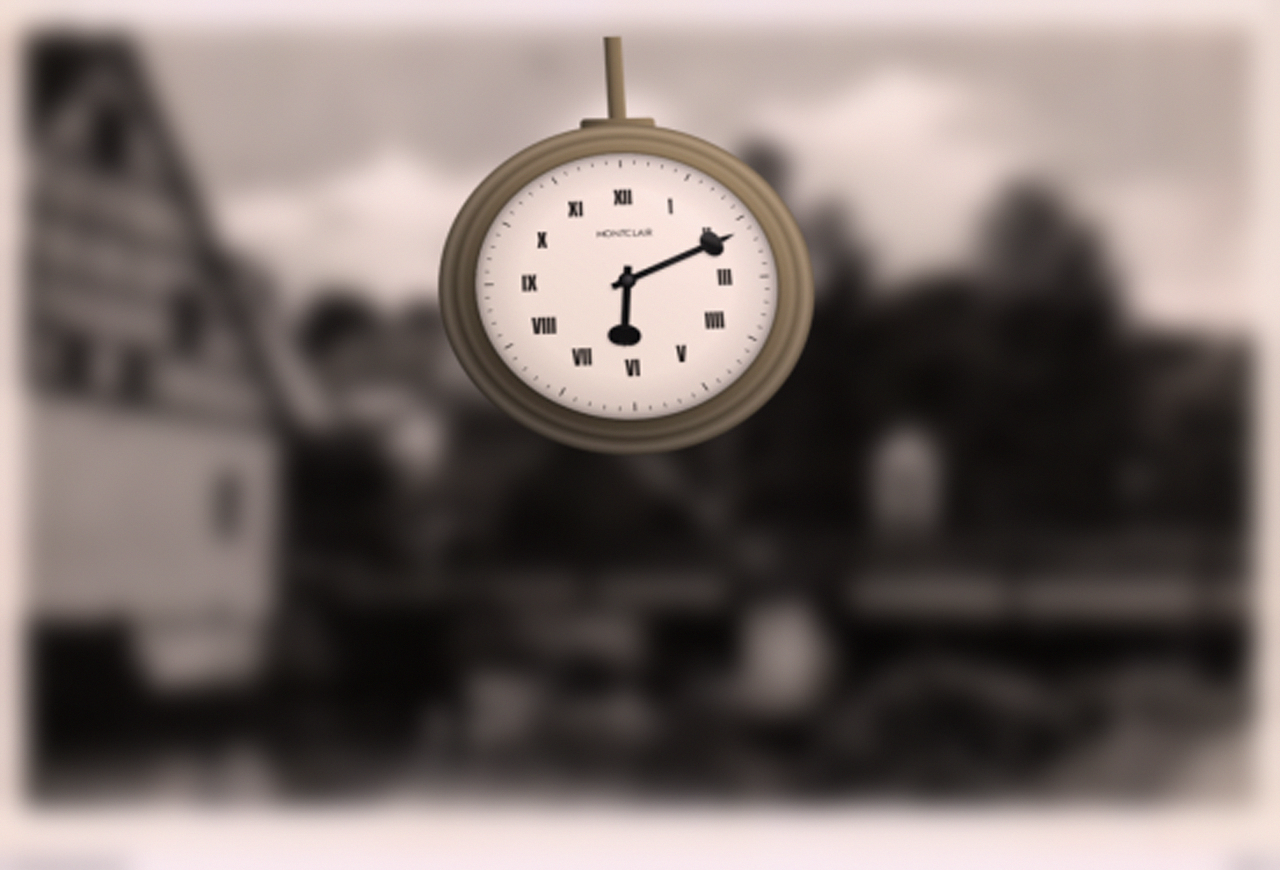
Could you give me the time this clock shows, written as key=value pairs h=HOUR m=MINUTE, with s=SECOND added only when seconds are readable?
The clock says h=6 m=11
